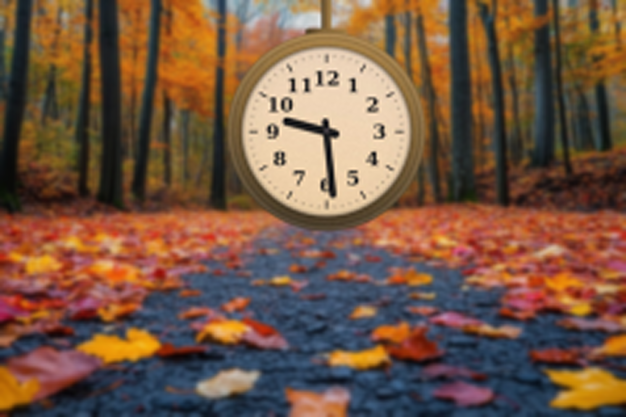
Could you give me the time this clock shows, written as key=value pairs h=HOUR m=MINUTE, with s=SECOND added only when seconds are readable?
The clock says h=9 m=29
